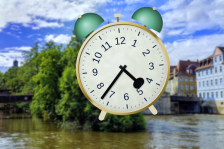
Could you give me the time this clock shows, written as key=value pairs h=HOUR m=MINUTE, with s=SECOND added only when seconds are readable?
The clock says h=4 m=37
